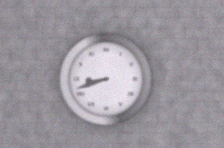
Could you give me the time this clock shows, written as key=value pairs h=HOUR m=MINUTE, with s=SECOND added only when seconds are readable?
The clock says h=8 m=42
